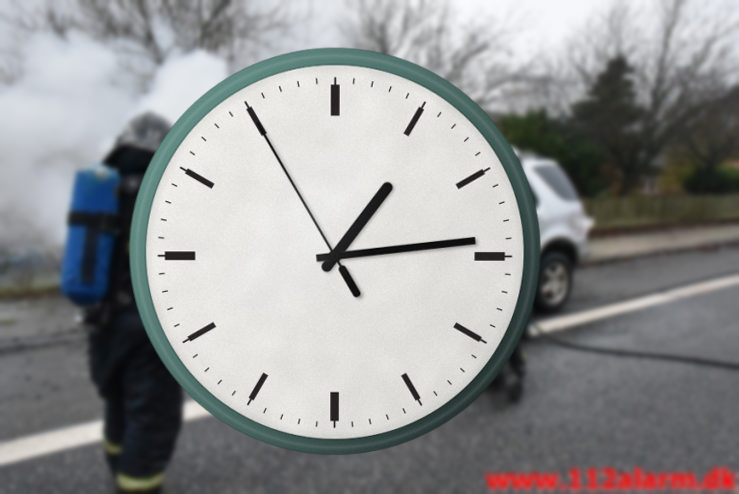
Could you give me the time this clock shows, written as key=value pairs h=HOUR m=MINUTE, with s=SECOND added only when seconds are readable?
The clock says h=1 m=13 s=55
